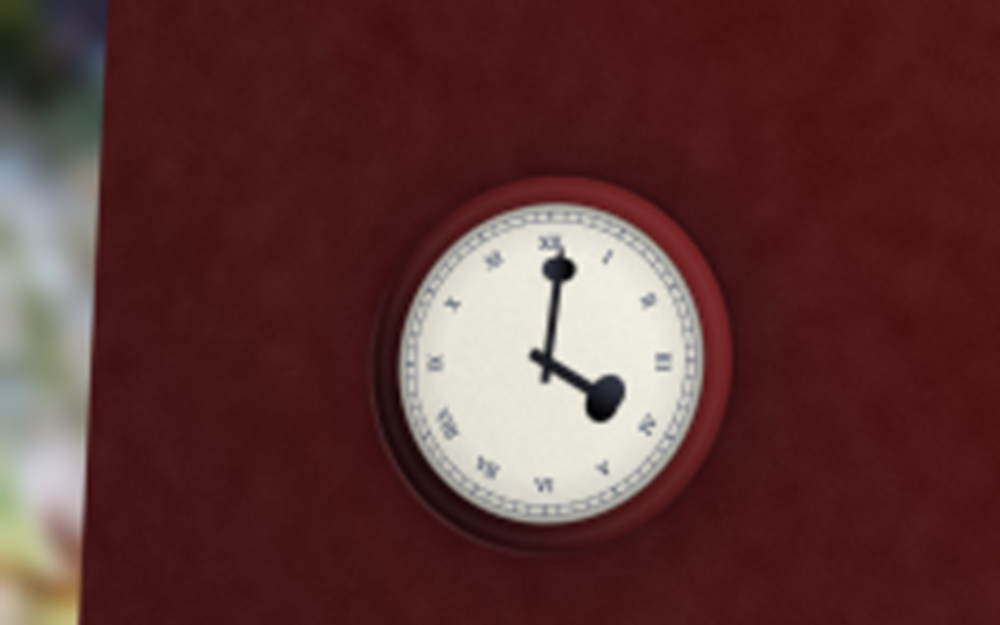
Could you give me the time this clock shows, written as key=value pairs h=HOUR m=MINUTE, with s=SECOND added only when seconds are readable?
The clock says h=4 m=1
